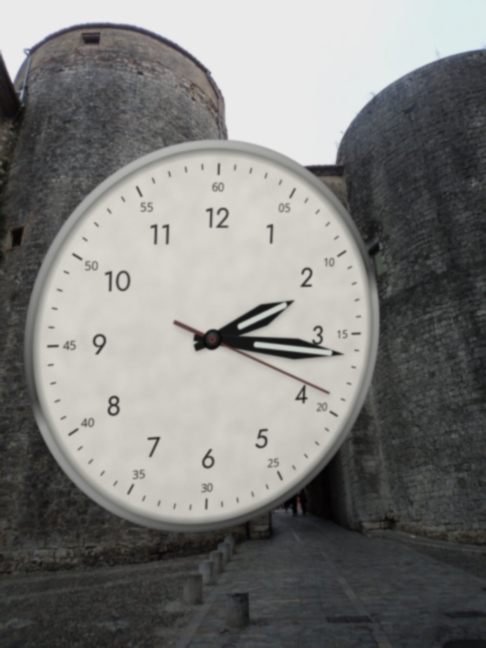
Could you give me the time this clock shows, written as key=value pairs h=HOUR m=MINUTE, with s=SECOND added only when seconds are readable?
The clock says h=2 m=16 s=19
